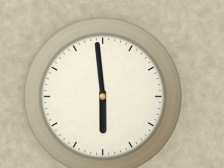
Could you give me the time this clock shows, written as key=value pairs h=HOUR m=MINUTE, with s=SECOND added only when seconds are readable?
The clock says h=5 m=59
